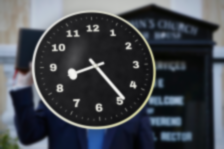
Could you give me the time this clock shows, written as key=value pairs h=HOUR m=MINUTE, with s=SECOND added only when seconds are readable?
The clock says h=8 m=24
